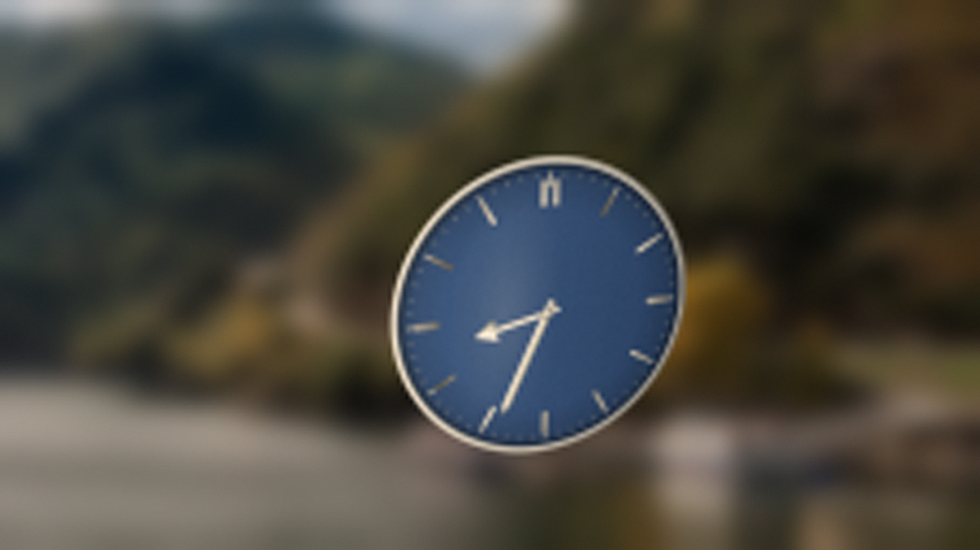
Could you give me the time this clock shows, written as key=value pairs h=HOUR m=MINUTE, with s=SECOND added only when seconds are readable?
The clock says h=8 m=34
